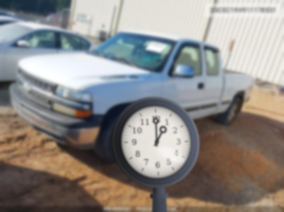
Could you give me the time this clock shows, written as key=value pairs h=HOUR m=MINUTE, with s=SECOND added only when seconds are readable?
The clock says h=1 m=0
